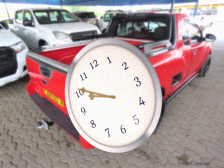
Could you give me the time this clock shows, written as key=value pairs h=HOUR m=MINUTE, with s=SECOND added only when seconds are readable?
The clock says h=9 m=51
